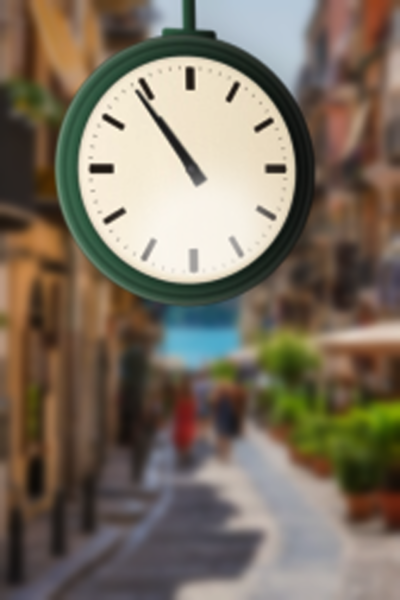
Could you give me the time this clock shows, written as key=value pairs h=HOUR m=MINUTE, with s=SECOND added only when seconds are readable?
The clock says h=10 m=54
